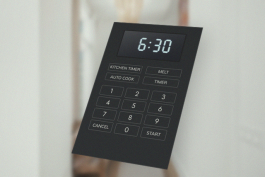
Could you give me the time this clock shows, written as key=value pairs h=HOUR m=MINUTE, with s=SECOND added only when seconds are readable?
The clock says h=6 m=30
